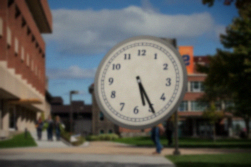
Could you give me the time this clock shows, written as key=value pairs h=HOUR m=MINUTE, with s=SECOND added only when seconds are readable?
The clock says h=5 m=25
